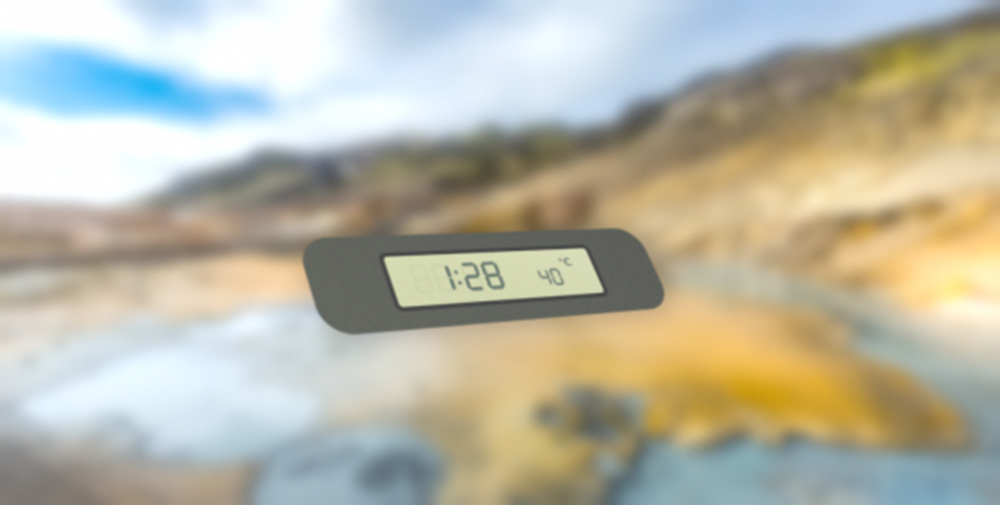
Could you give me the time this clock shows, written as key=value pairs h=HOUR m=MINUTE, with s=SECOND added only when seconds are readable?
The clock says h=1 m=28
